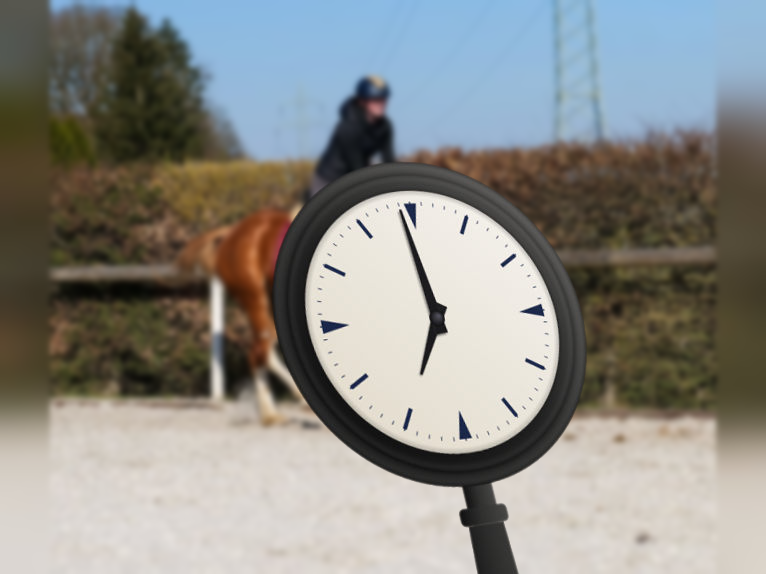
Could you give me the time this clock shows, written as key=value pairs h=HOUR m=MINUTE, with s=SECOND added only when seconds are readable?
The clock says h=6 m=59
